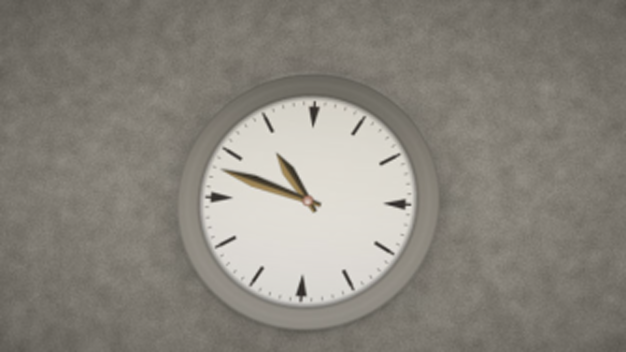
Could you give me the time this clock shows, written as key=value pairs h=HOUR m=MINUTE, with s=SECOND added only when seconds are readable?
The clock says h=10 m=48
